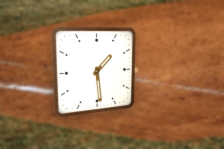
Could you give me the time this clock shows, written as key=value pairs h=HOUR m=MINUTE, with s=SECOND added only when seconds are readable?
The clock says h=1 m=29
